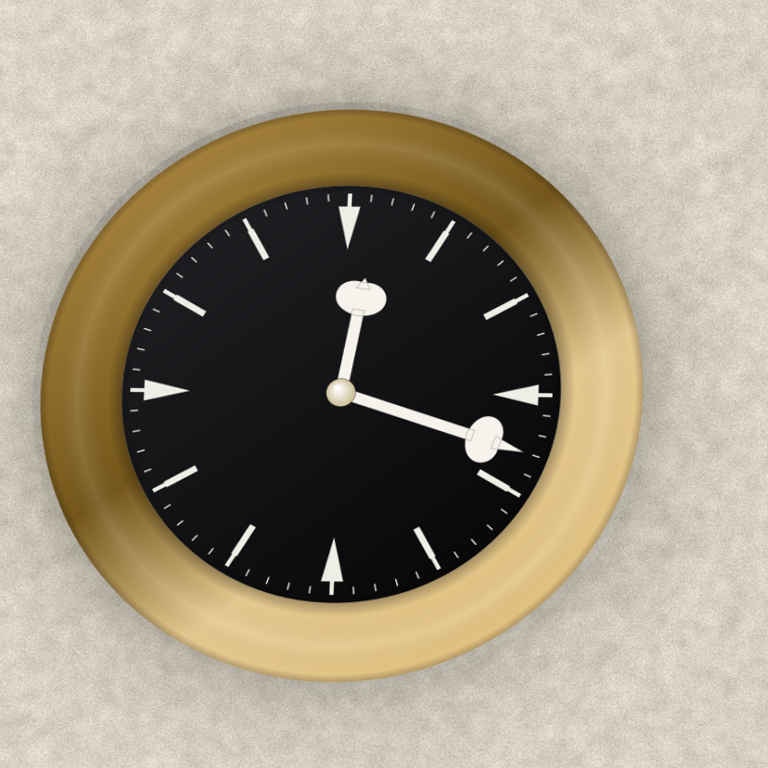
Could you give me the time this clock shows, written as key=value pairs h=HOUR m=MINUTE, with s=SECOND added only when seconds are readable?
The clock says h=12 m=18
